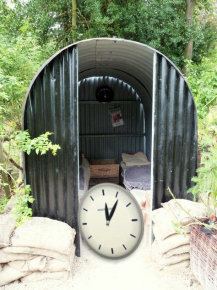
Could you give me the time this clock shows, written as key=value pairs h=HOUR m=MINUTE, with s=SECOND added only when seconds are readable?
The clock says h=12 m=6
